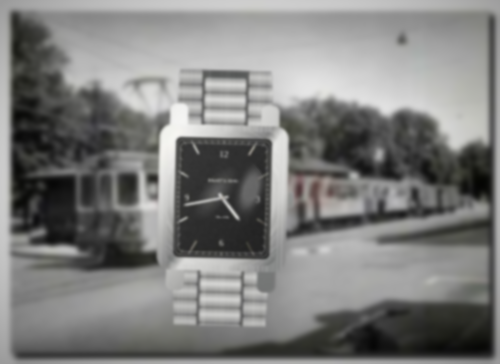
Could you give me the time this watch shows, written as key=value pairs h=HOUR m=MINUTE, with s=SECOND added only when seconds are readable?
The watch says h=4 m=43
